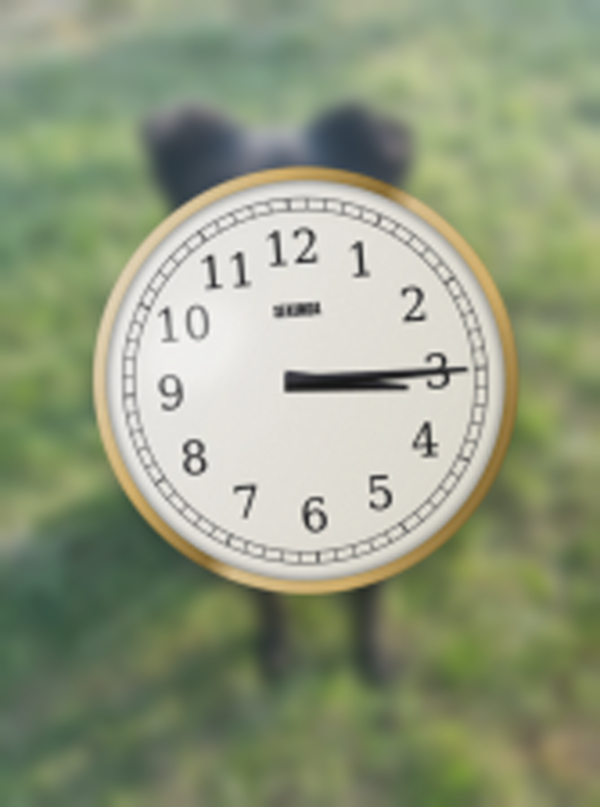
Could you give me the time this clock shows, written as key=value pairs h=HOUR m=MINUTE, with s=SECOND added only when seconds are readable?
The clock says h=3 m=15
